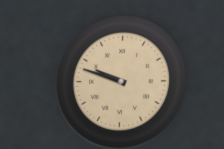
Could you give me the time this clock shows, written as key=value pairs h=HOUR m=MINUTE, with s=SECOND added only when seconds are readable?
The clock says h=9 m=48
